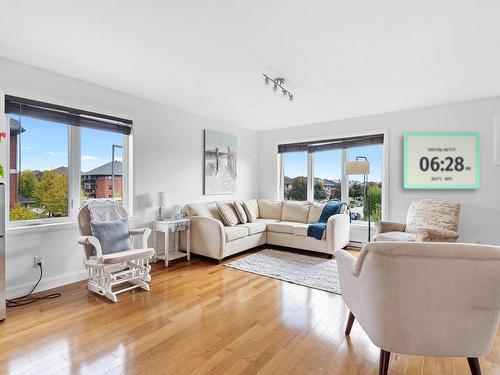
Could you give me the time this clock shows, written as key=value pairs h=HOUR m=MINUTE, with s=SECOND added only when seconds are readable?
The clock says h=6 m=28
